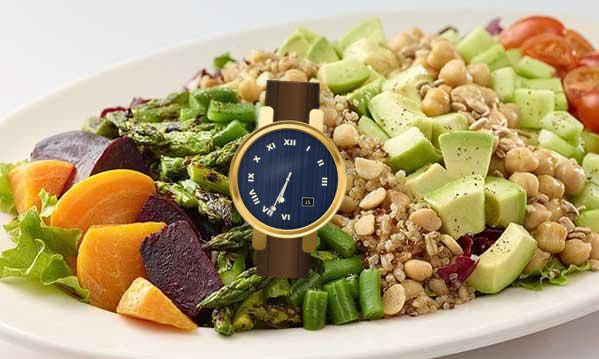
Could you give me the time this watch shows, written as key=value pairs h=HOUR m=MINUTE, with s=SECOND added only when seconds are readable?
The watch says h=6 m=34
